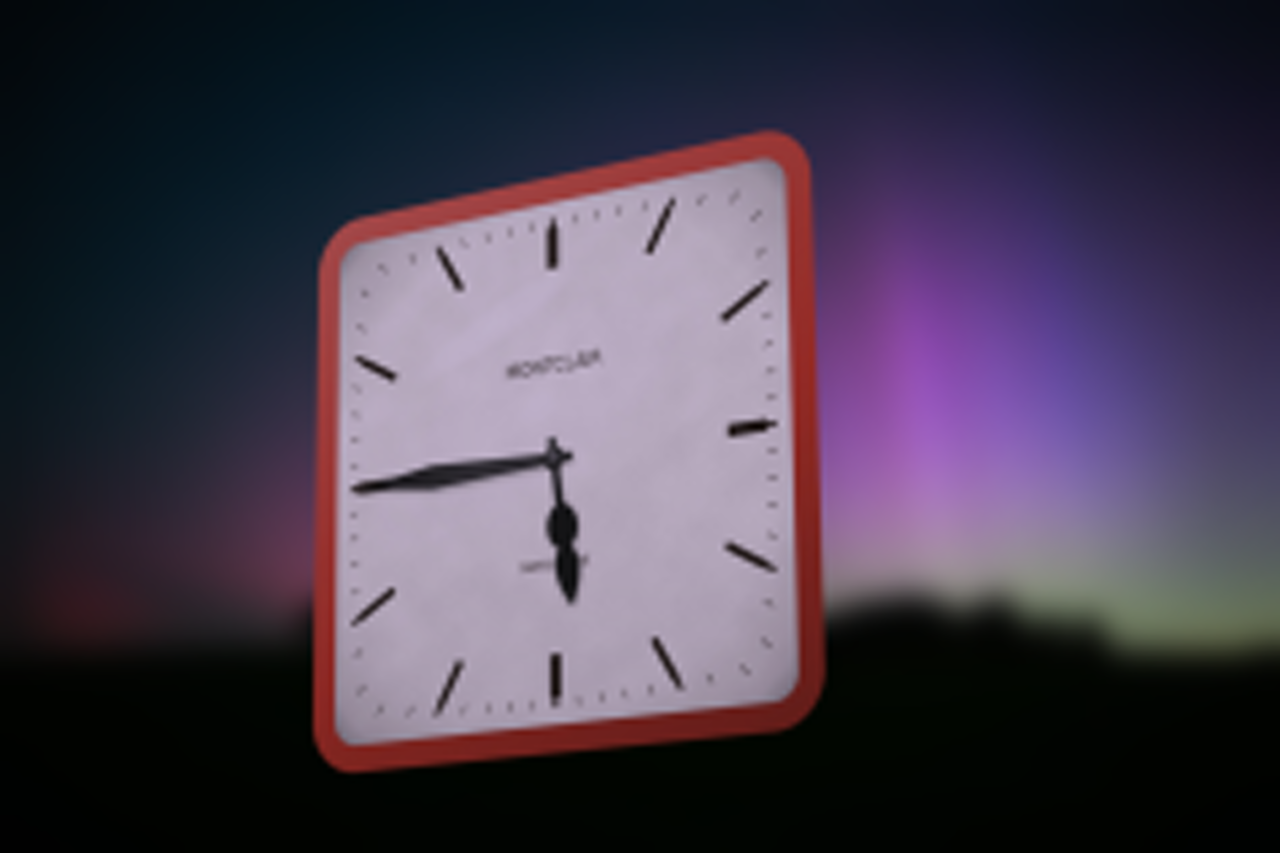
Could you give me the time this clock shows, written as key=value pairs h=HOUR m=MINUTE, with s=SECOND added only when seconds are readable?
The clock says h=5 m=45
